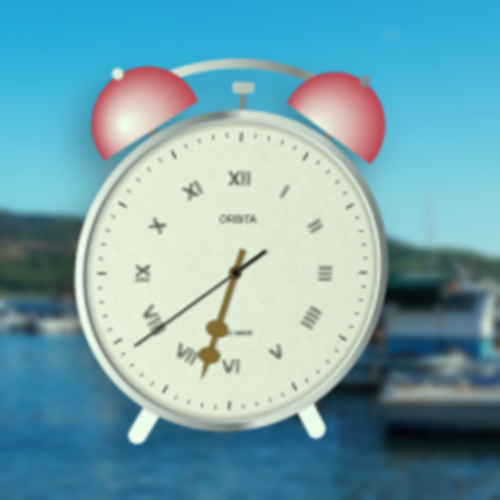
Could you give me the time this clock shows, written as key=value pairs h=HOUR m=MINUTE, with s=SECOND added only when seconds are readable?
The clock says h=6 m=32 s=39
